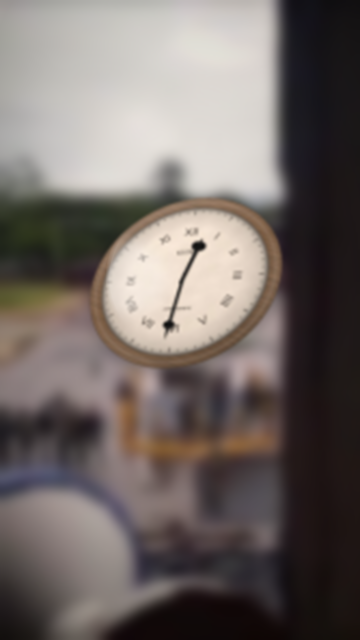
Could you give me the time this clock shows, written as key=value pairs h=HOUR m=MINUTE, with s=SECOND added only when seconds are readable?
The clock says h=12 m=31
